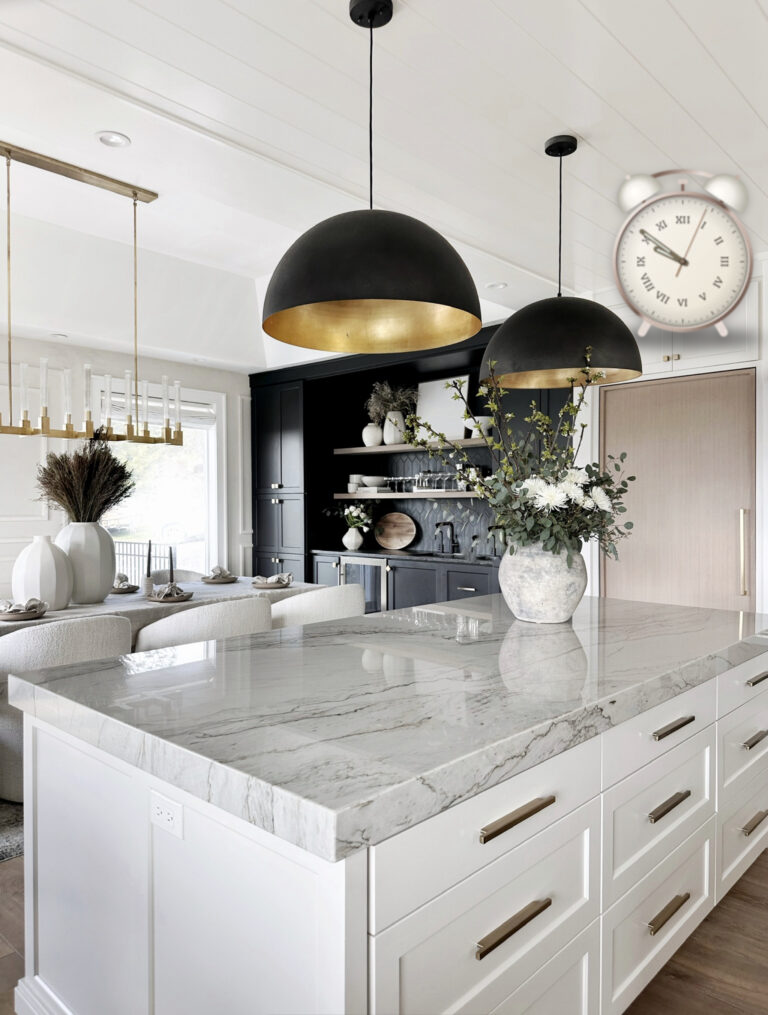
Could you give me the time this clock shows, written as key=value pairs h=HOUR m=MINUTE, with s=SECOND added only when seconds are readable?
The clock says h=9 m=51 s=4
